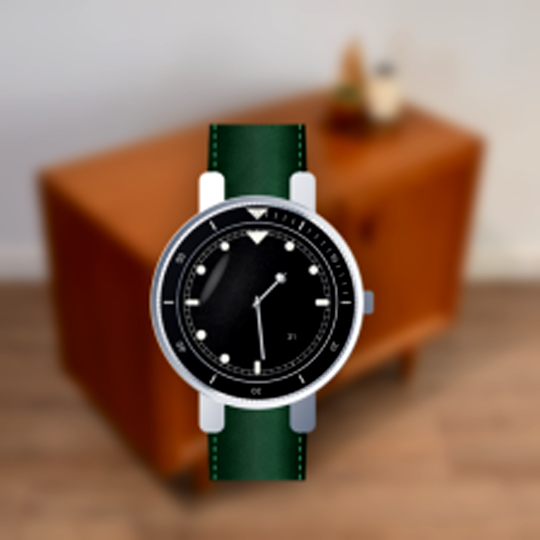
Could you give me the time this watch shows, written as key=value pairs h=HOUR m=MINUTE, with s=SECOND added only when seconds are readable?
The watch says h=1 m=29
